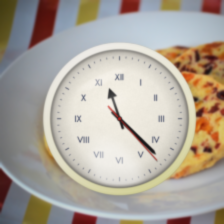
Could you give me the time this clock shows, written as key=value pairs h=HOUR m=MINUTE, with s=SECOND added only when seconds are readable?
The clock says h=11 m=22 s=23
